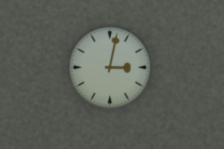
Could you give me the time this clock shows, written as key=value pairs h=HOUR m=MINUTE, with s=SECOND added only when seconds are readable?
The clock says h=3 m=2
